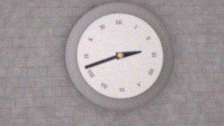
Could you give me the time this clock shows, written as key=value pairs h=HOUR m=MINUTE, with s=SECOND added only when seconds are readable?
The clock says h=2 m=42
